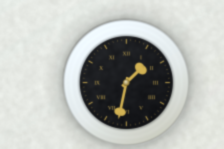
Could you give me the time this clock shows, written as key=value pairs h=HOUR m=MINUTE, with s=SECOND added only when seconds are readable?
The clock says h=1 m=32
